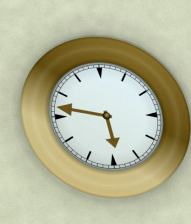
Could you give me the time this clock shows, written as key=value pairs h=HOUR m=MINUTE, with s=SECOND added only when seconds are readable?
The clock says h=5 m=47
